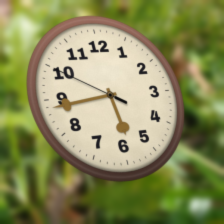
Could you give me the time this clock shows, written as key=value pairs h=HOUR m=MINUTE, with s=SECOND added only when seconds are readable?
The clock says h=5 m=43 s=50
